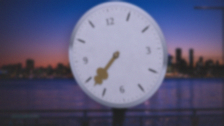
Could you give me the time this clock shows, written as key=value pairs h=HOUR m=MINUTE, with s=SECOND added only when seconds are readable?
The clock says h=7 m=38
